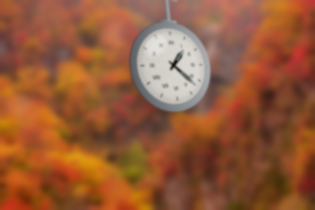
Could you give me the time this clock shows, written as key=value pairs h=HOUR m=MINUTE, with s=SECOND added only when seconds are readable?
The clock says h=1 m=22
